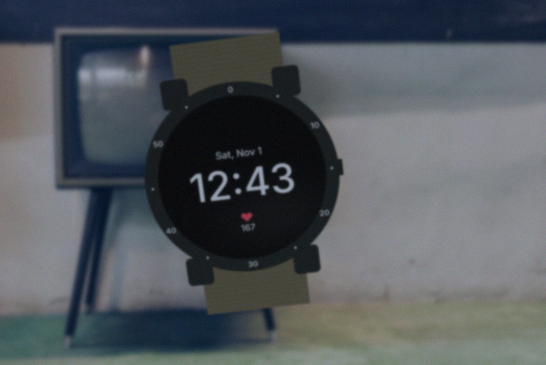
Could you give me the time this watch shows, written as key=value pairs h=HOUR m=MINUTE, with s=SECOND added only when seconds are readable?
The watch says h=12 m=43
